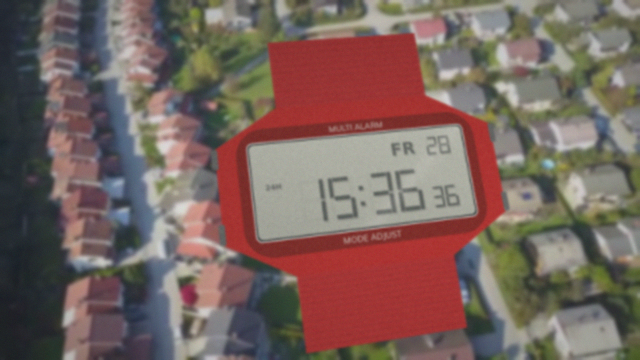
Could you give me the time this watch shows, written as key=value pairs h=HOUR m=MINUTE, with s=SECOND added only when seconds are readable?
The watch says h=15 m=36 s=36
